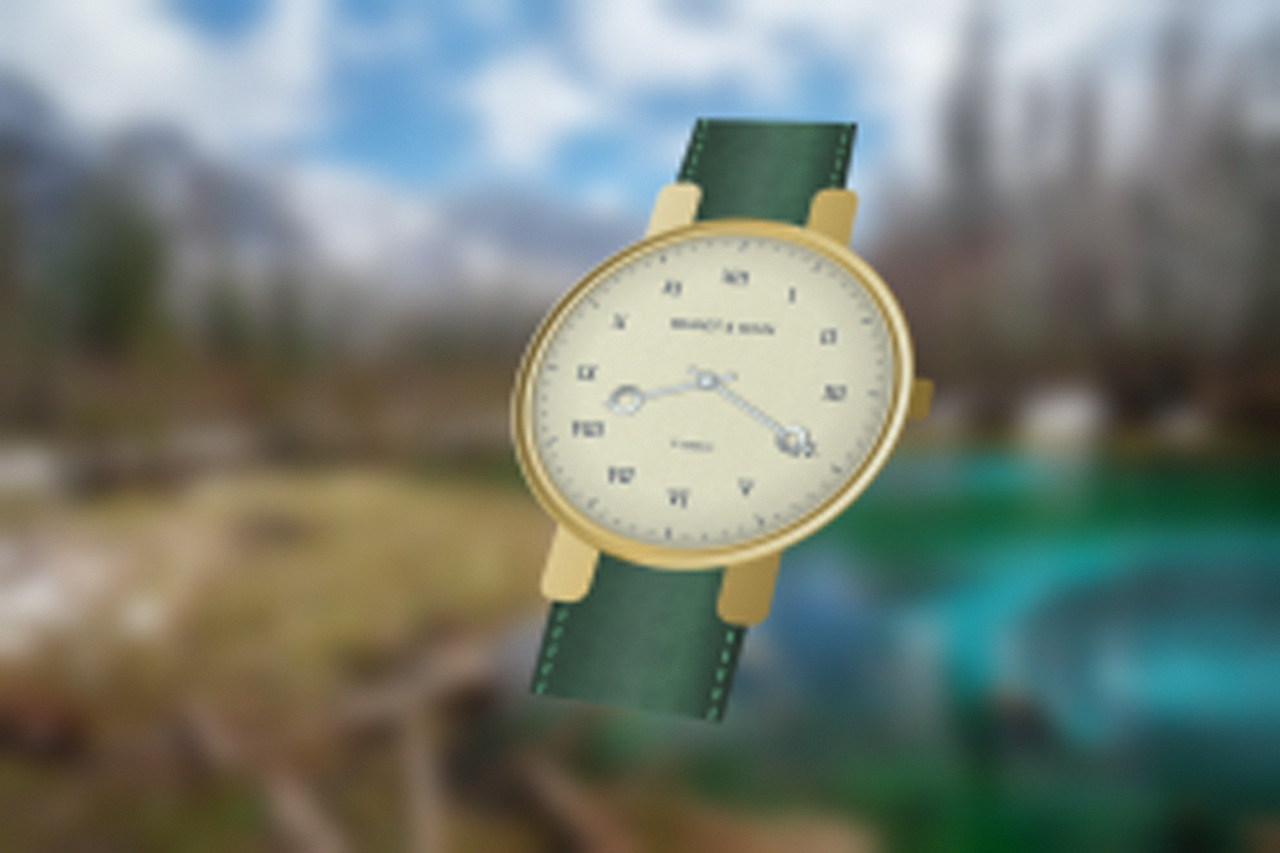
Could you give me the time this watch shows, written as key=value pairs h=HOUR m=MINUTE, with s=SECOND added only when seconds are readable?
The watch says h=8 m=20
